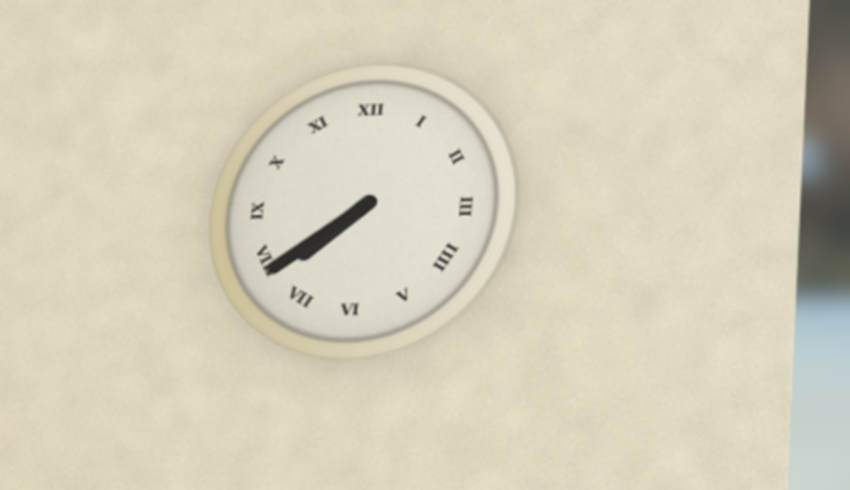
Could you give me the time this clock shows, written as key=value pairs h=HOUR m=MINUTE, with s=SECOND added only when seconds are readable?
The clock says h=7 m=39
